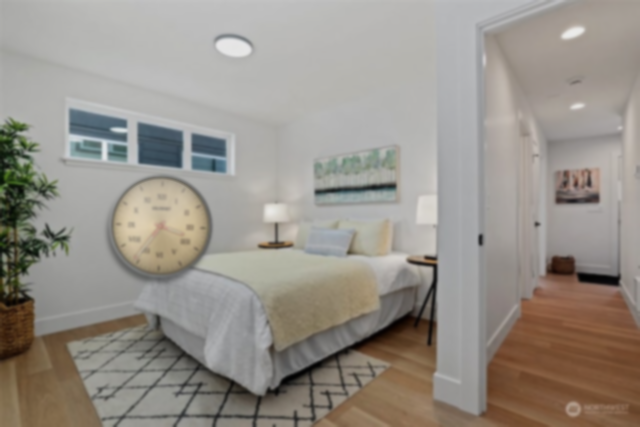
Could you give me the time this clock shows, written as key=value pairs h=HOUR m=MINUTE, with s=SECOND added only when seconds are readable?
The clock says h=3 m=36
